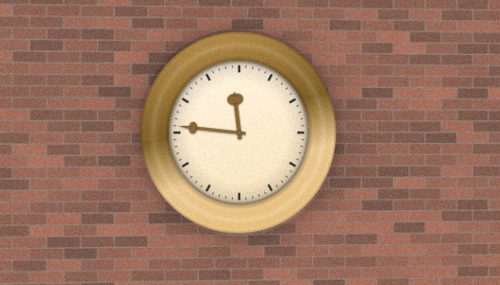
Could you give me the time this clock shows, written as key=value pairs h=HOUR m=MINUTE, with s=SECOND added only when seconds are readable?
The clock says h=11 m=46
